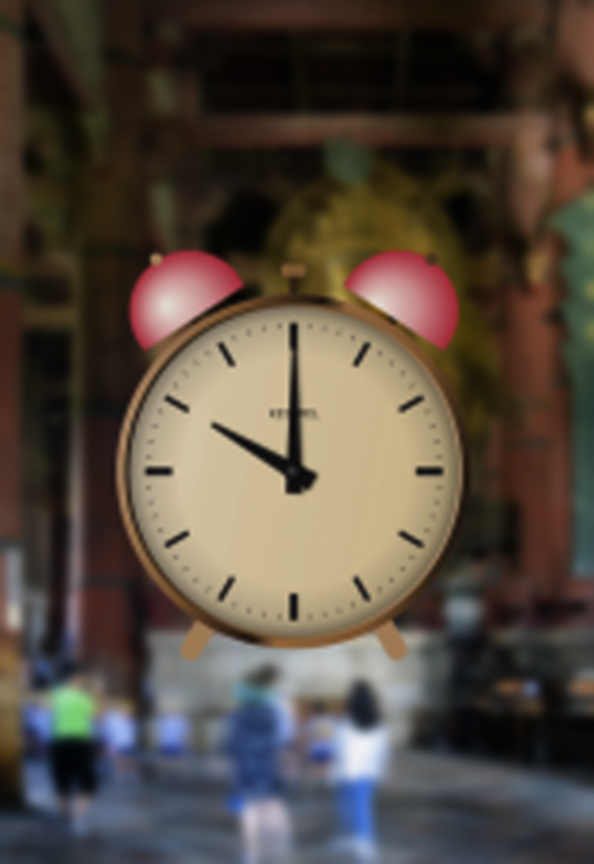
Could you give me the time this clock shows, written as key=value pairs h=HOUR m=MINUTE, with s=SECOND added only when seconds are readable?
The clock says h=10 m=0
